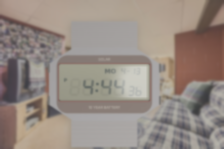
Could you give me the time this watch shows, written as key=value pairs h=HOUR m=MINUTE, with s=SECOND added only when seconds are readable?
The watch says h=4 m=44 s=36
